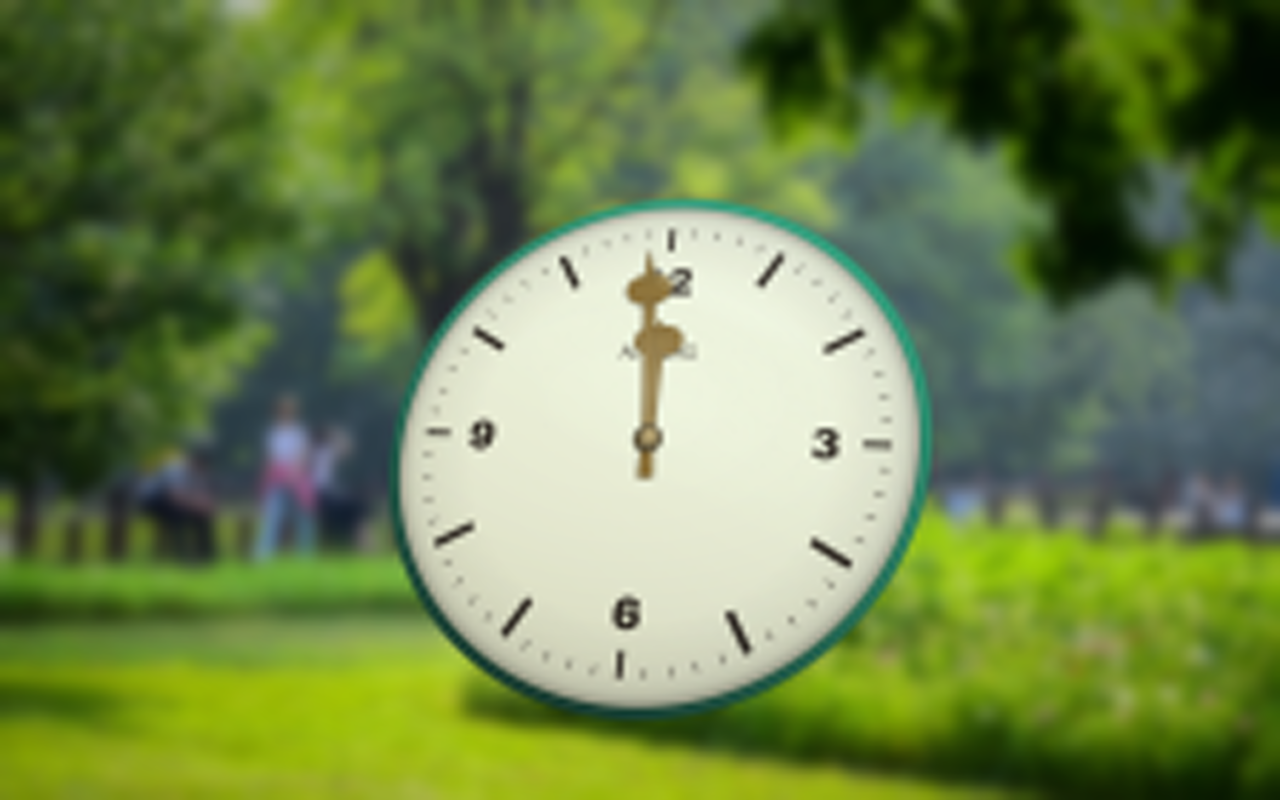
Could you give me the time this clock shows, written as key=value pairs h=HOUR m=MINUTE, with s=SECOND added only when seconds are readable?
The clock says h=11 m=59
